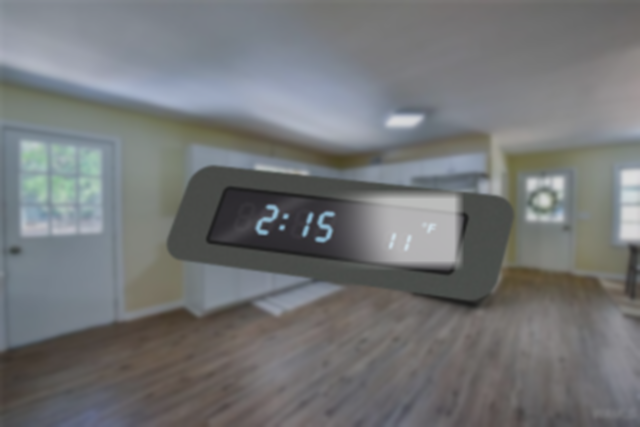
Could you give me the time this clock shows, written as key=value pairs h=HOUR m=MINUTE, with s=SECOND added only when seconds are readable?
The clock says h=2 m=15
